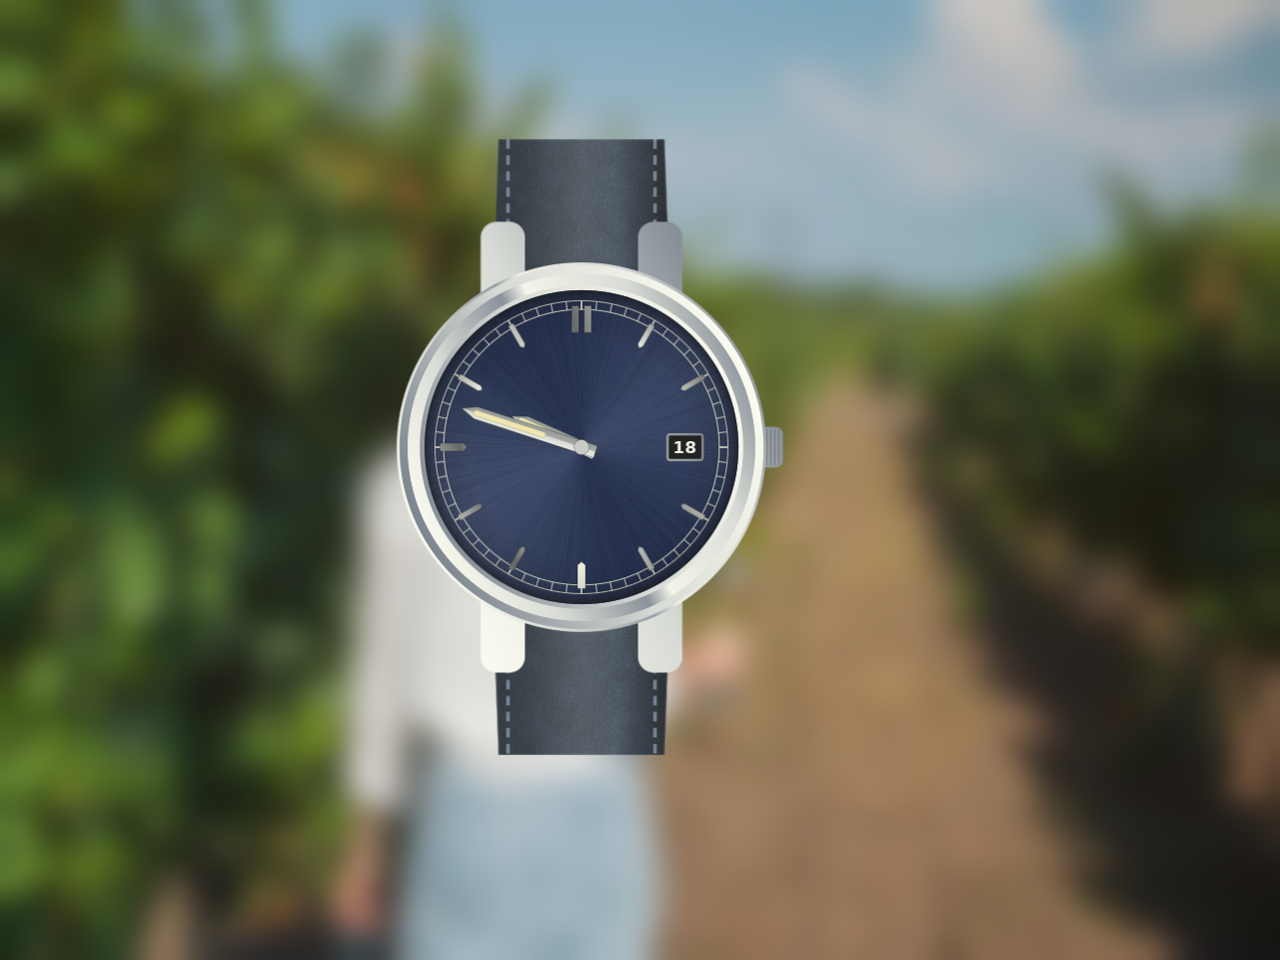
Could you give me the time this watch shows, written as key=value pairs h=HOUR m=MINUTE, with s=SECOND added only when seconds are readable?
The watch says h=9 m=48
